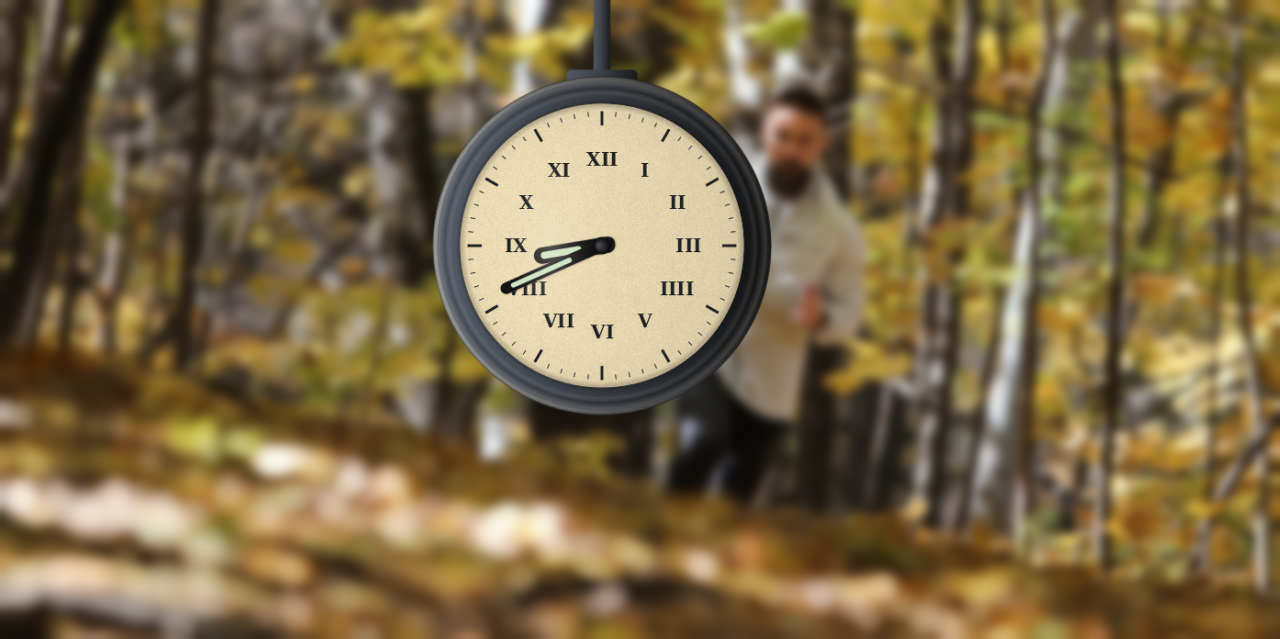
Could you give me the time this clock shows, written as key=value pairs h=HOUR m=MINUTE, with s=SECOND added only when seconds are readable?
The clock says h=8 m=41
